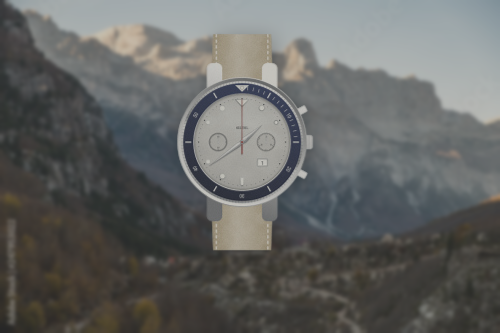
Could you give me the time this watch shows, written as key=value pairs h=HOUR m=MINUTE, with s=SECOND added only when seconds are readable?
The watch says h=1 m=39
